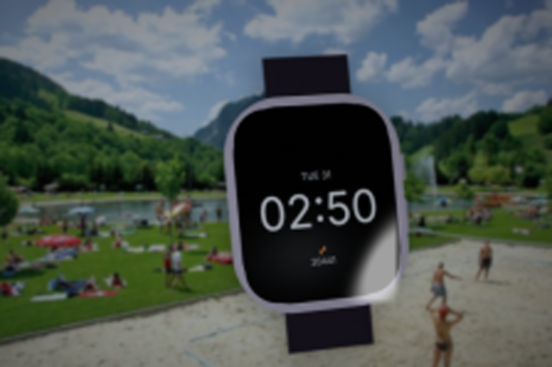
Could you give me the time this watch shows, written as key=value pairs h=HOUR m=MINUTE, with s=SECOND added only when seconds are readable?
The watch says h=2 m=50
